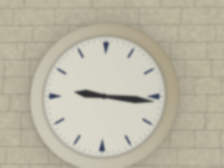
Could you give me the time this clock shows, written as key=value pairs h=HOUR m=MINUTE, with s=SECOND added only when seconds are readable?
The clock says h=9 m=16
